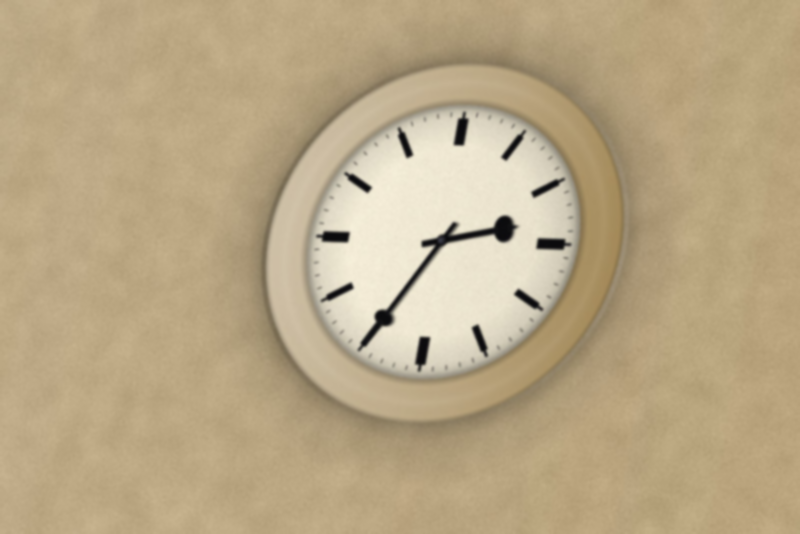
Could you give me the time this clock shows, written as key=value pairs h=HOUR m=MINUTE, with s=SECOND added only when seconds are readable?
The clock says h=2 m=35
